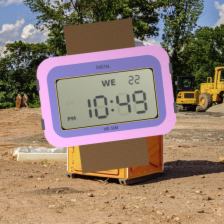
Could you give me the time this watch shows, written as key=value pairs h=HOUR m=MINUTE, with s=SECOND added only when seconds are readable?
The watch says h=10 m=49
